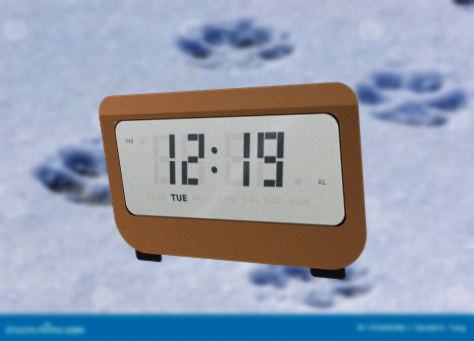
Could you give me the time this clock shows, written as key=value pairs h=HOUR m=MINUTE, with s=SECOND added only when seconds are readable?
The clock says h=12 m=19
